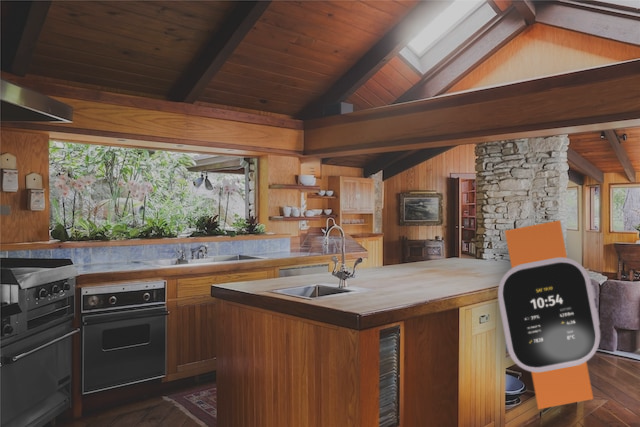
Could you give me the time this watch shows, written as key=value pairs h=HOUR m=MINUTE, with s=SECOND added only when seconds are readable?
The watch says h=10 m=54
